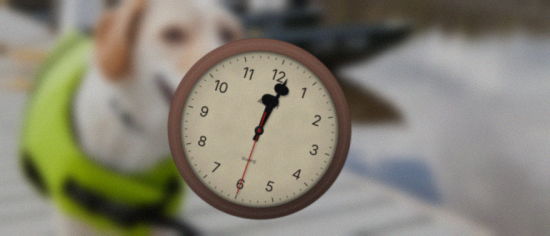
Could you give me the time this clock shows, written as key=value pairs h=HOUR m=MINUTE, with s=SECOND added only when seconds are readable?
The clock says h=12 m=1 s=30
